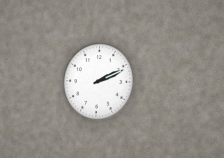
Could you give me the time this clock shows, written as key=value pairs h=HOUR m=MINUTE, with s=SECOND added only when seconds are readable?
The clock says h=2 m=11
